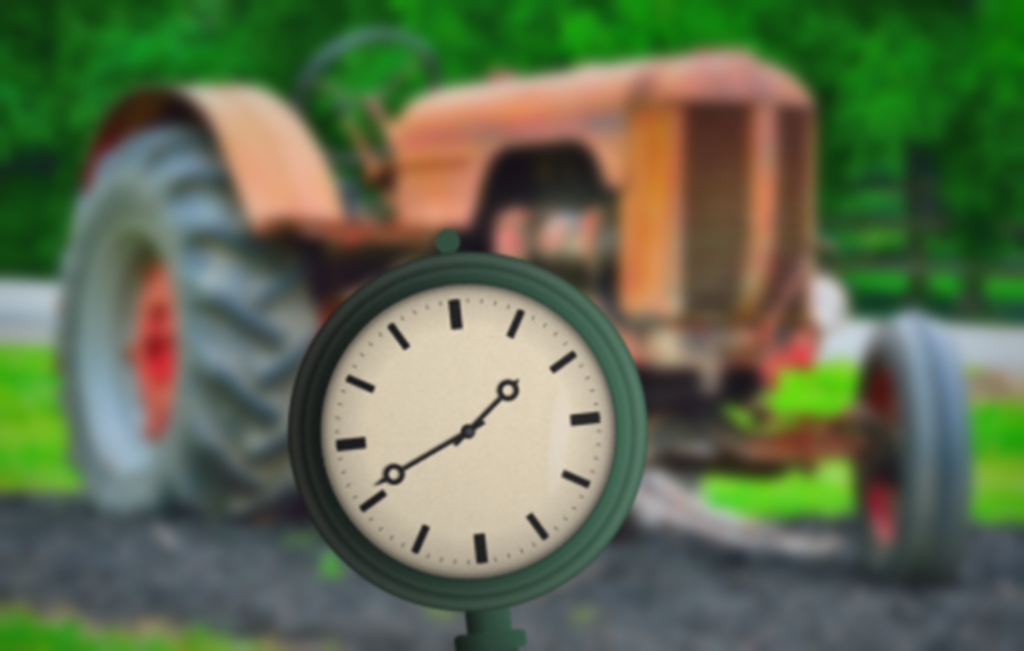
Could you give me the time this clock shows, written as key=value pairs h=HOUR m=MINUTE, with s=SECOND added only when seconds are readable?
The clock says h=1 m=41
